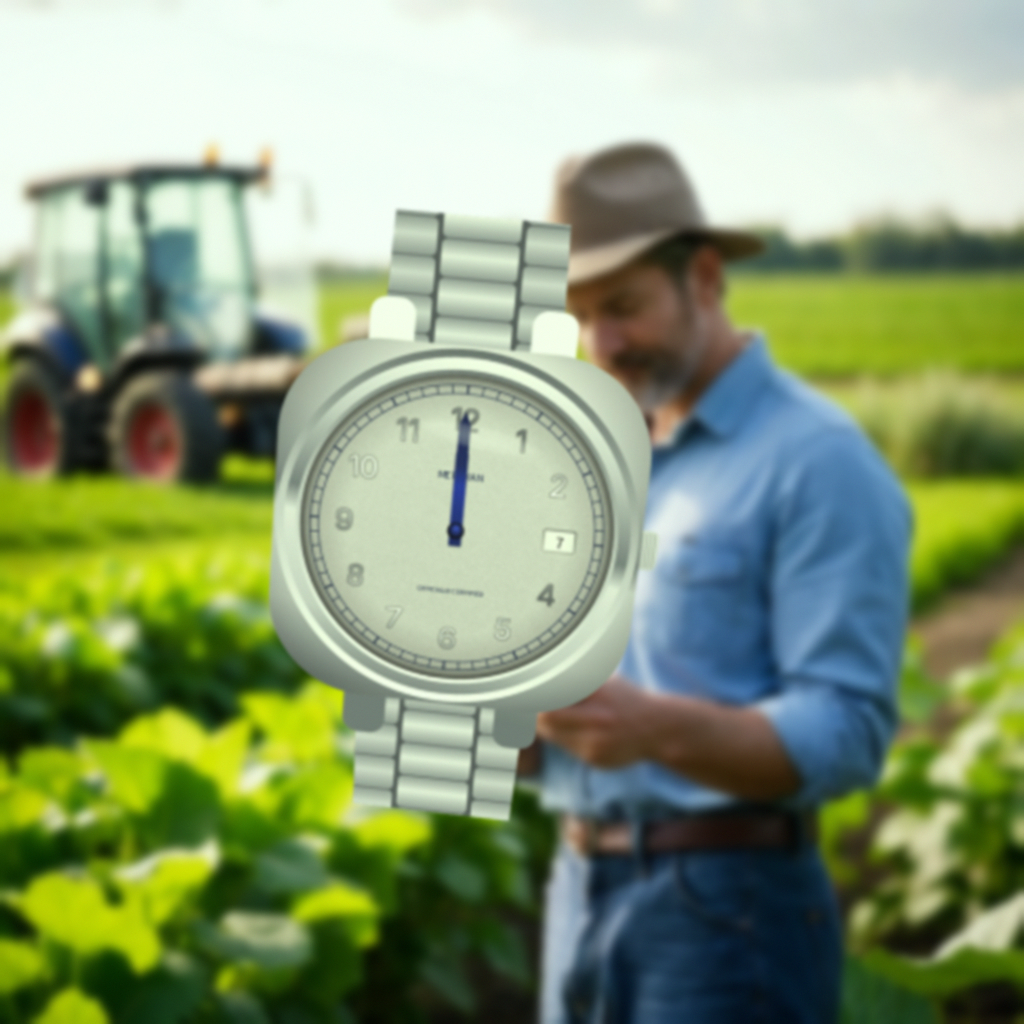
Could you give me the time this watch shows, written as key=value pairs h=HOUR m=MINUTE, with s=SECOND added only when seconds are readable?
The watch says h=12 m=0
